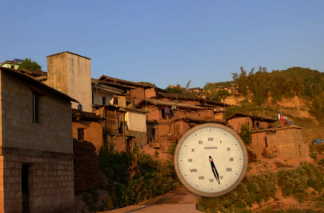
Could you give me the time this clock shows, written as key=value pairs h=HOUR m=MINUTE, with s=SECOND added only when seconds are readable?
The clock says h=5 m=27
